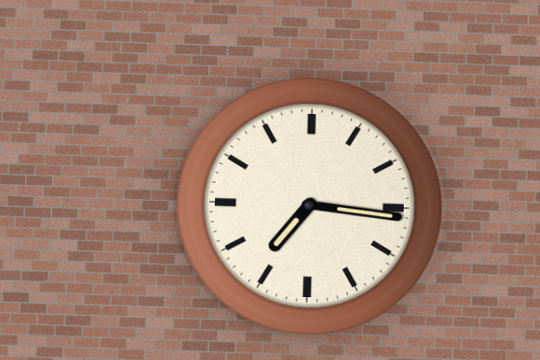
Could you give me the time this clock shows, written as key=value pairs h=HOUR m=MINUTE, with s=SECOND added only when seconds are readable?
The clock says h=7 m=16
